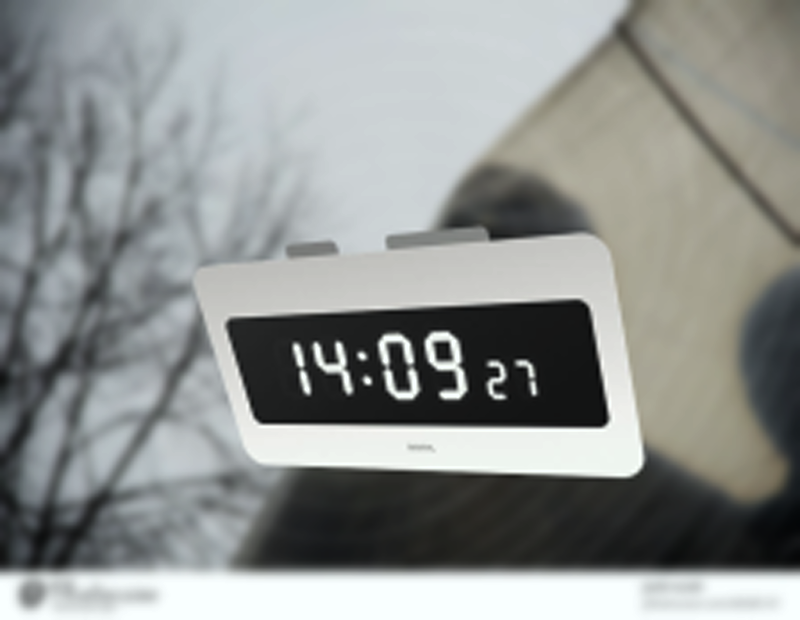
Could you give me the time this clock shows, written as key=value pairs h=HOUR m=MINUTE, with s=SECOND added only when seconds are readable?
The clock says h=14 m=9 s=27
